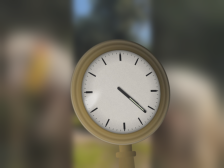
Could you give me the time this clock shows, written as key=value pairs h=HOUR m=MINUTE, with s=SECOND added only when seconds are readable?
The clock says h=4 m=22
